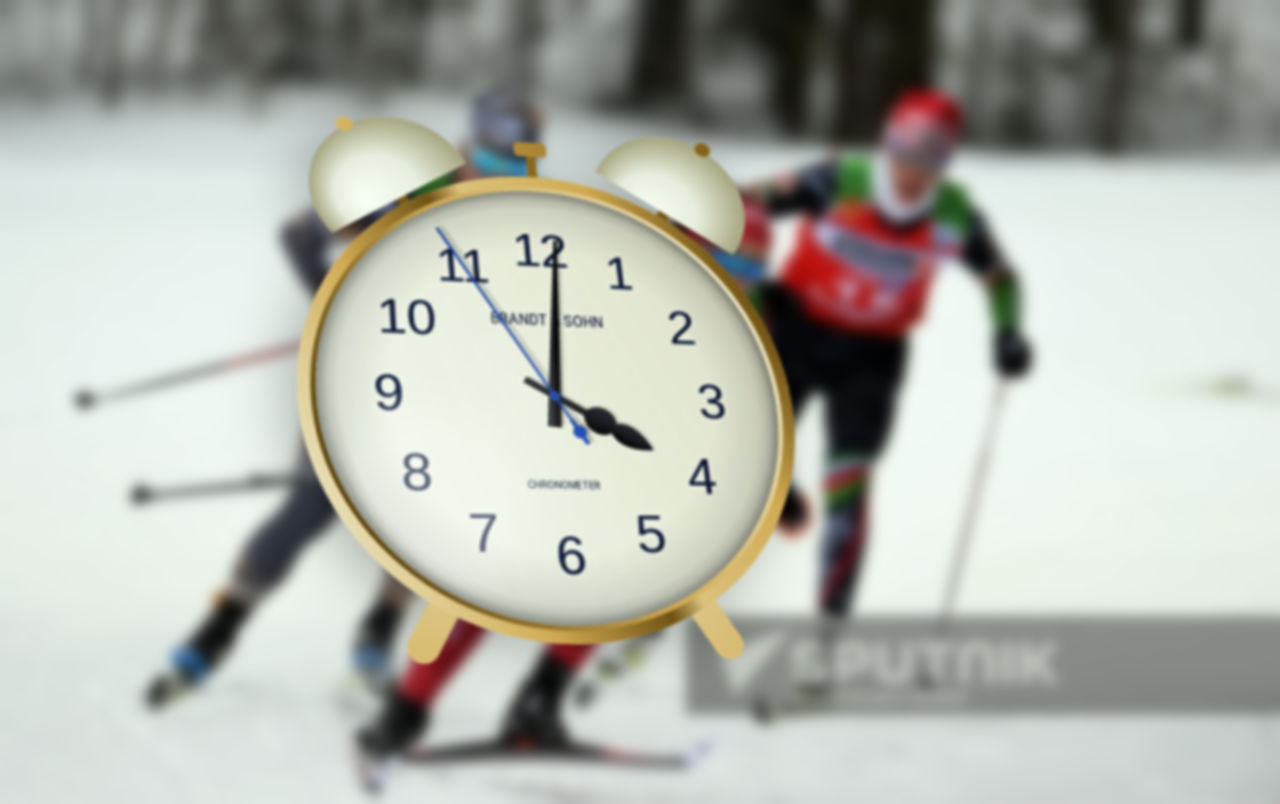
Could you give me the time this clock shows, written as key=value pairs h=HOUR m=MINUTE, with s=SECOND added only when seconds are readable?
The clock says h=4 m=0 s=55
